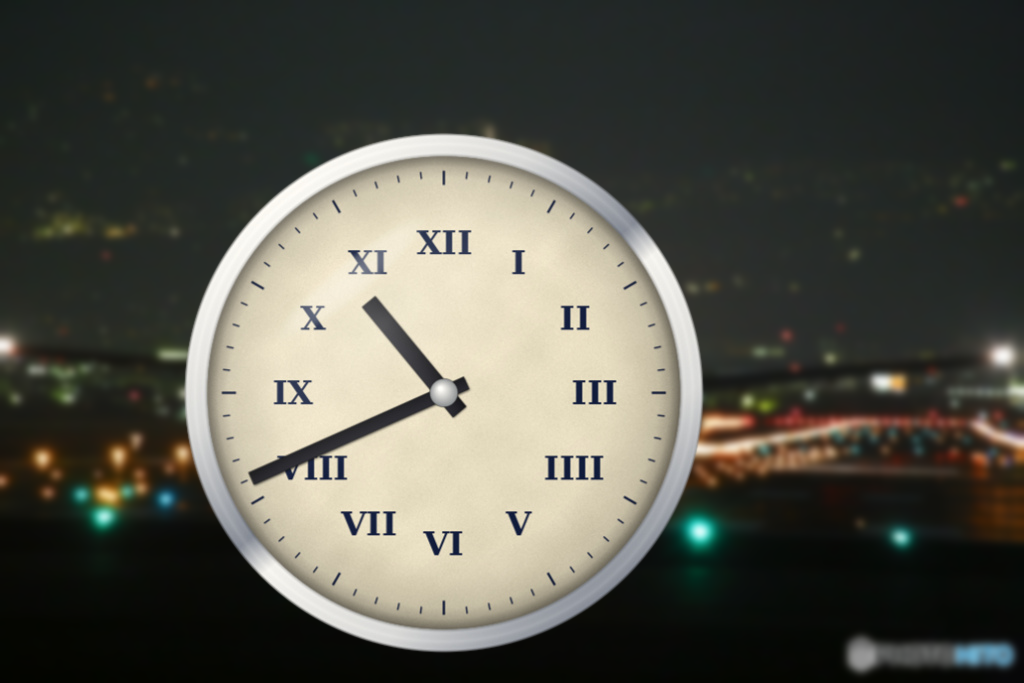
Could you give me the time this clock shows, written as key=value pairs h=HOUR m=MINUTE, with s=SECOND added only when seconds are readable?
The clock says h=10 m=41
